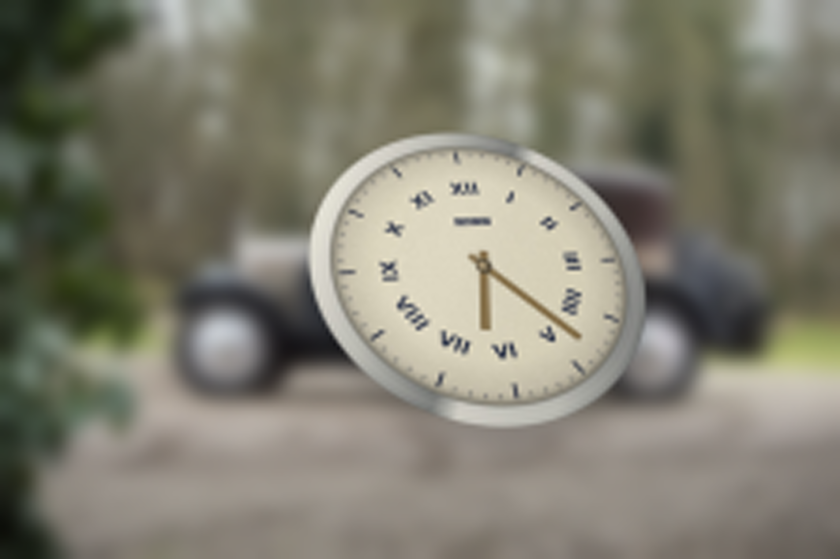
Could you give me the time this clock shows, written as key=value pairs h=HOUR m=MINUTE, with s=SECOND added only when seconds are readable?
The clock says h=6 m=23
